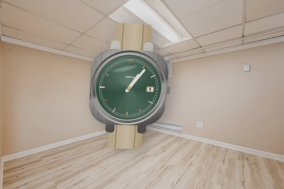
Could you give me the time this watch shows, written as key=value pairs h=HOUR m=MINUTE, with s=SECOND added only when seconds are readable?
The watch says h=1 m=6
